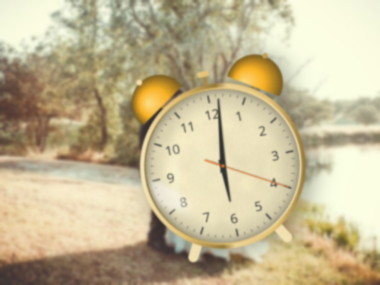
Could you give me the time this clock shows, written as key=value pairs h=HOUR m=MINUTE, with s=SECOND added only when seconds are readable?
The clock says h=6 m=1 s=20
